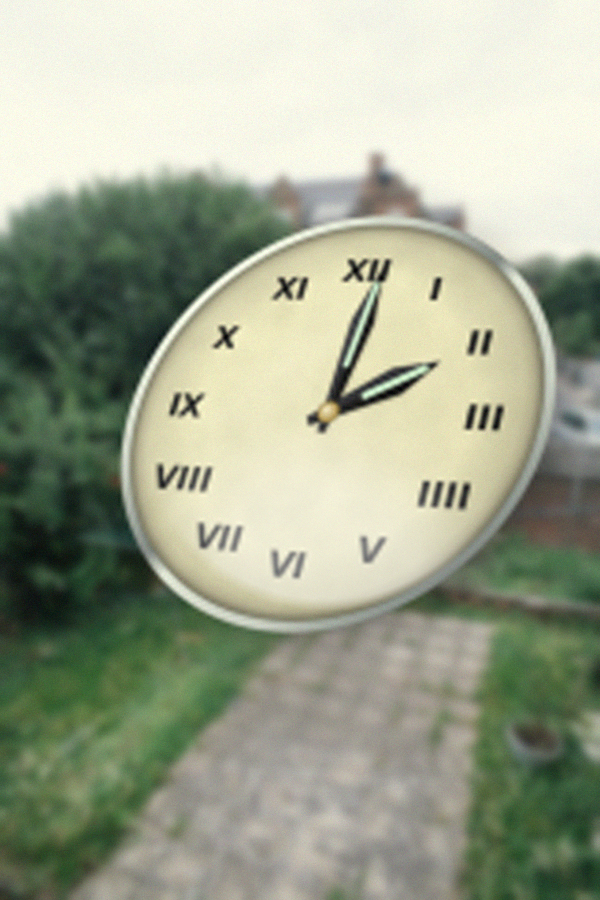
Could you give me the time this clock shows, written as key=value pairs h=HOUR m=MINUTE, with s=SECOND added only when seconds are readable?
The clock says h=2 m=1
